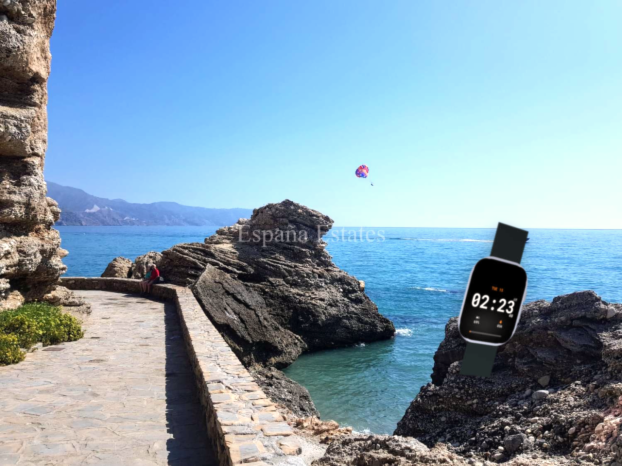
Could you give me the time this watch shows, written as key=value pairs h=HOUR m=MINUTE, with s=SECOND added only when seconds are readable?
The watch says h=2 m=23
